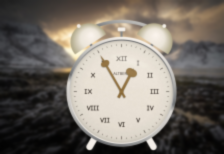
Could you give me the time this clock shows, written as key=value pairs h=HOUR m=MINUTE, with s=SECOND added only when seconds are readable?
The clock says h=12 m=55
